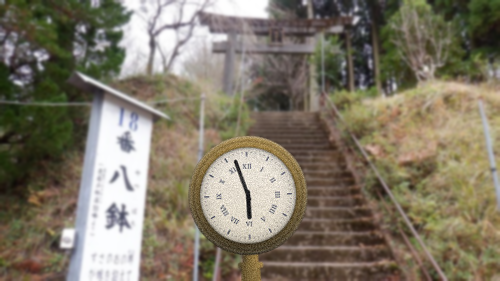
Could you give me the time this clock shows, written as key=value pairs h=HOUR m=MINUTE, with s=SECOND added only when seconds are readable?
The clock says h=5 m=57
